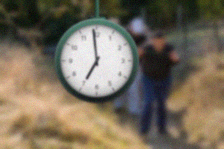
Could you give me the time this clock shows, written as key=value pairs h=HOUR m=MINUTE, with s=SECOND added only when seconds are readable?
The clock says h=6 m=59
